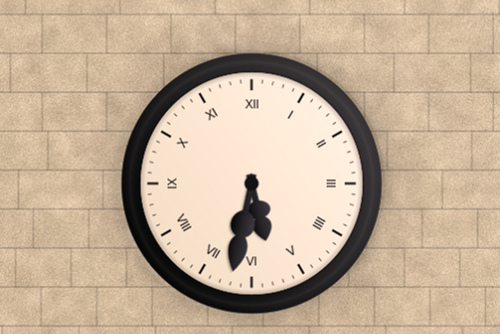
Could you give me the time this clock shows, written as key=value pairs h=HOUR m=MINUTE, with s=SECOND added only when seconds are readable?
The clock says h=5 m=32
